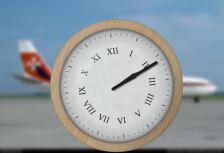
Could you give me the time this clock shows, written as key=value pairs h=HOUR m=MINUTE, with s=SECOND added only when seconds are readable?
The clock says h=2 m=11
